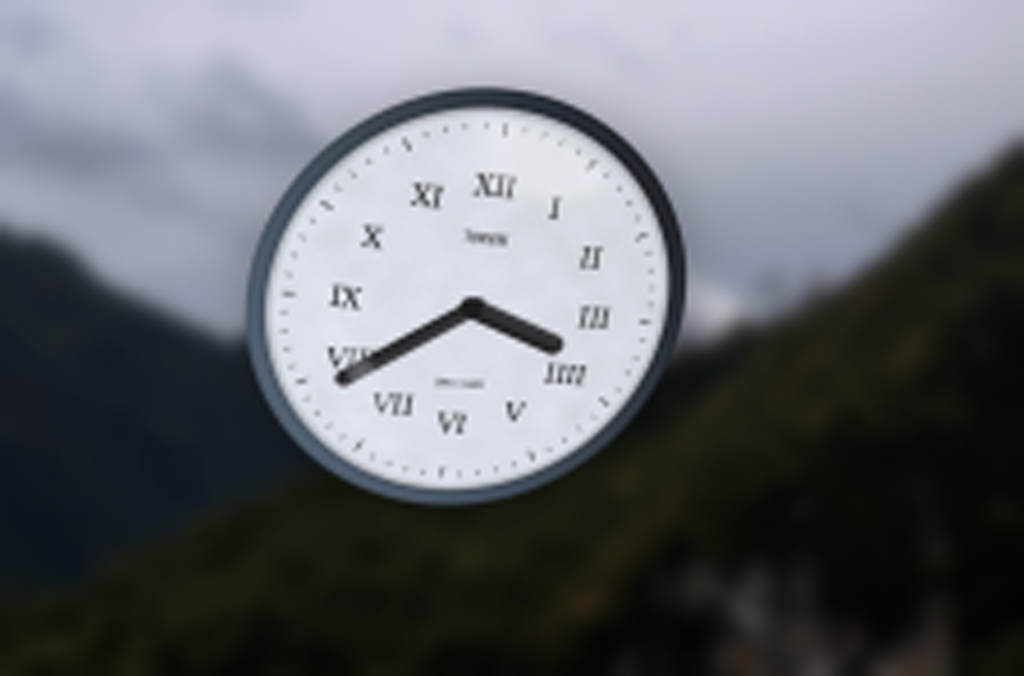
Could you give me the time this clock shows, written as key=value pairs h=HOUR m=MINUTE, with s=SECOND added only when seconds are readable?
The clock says h=3 m=39
